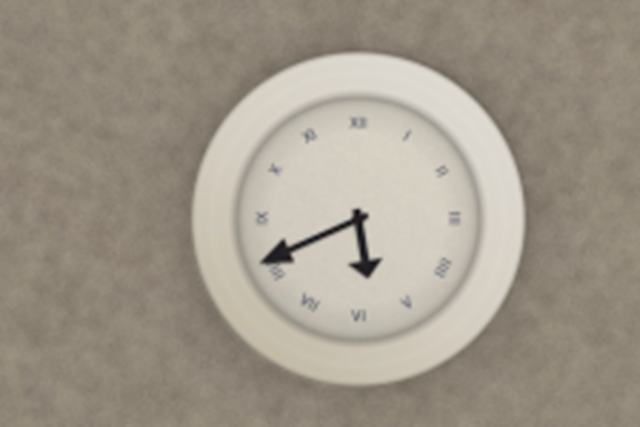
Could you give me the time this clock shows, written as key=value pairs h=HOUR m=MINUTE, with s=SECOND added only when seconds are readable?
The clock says h=5 m=41
